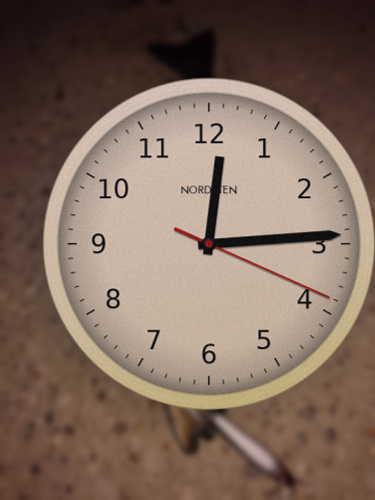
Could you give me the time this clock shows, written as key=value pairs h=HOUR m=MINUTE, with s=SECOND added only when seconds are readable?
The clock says h=12 m=14 s=19
